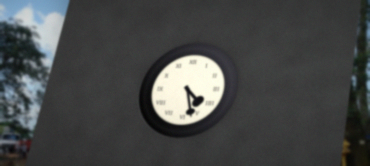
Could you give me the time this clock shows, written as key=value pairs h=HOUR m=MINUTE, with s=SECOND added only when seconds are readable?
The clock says h=4 m=27
